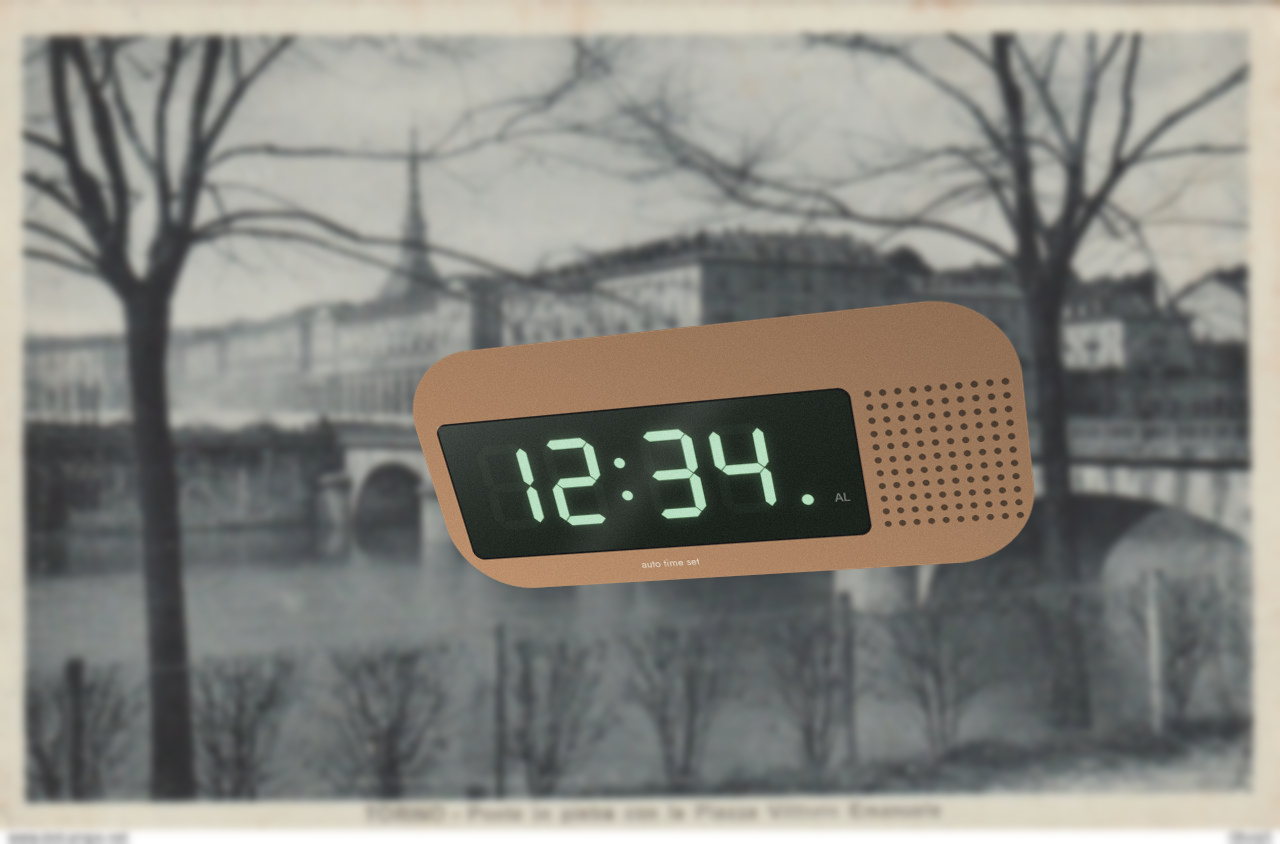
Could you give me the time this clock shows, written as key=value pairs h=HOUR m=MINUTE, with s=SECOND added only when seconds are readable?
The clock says h=12 m=34
